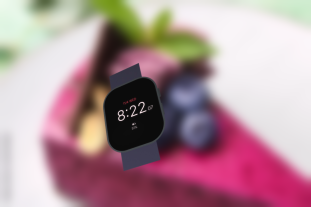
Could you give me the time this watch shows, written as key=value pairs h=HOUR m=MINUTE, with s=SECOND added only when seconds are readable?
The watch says h=8 m=22
